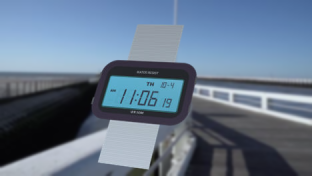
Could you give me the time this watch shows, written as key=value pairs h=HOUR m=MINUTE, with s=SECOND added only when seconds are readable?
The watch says h=11 m=6 s=19
